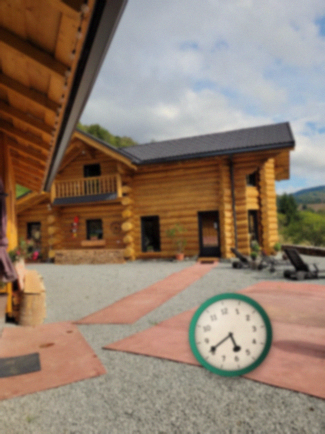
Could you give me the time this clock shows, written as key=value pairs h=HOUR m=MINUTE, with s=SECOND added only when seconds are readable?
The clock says h=5 m=41
